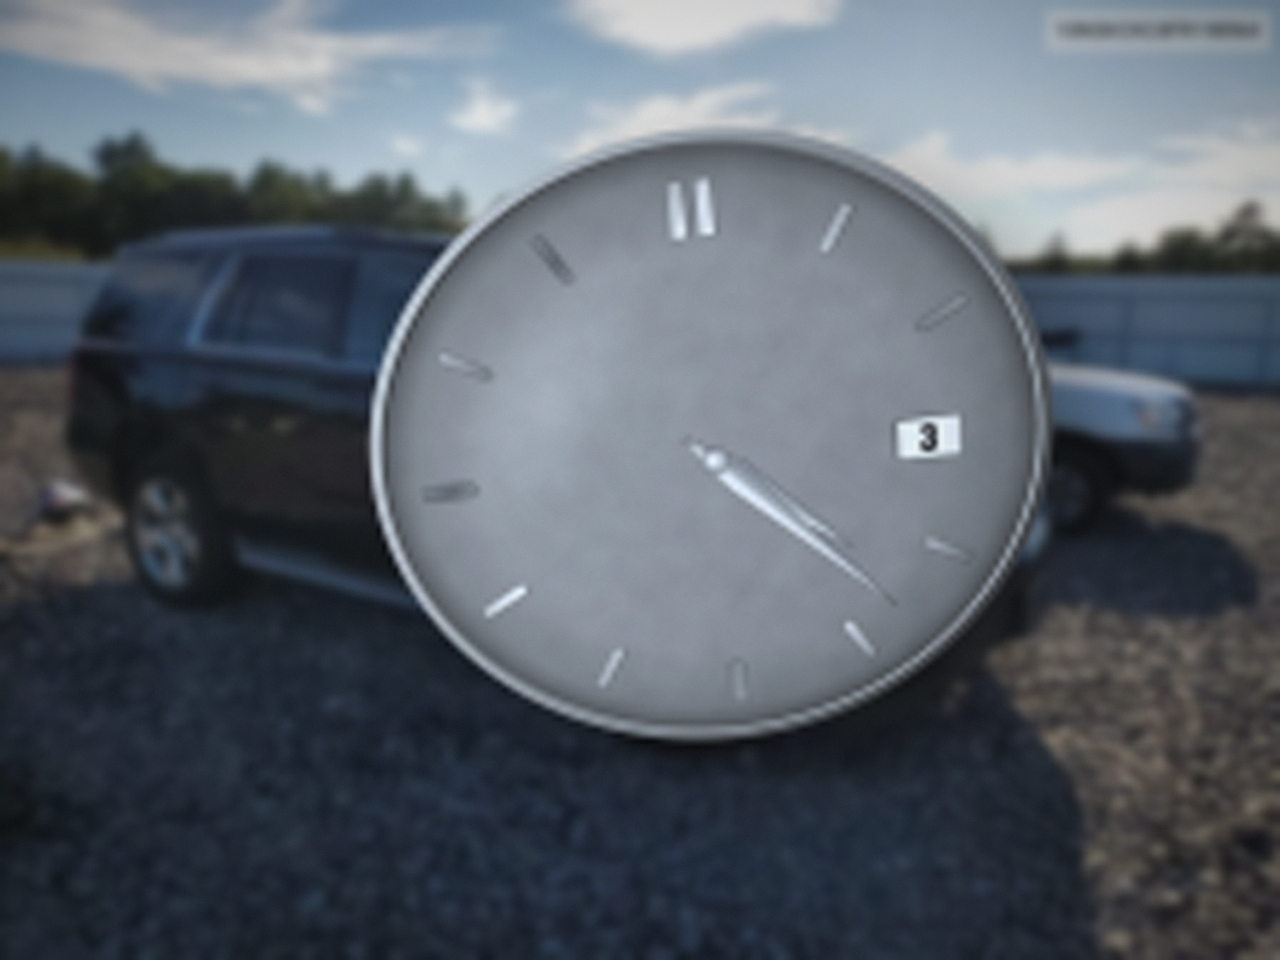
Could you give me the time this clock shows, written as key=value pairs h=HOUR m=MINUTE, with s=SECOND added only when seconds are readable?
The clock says h=4 m=23
